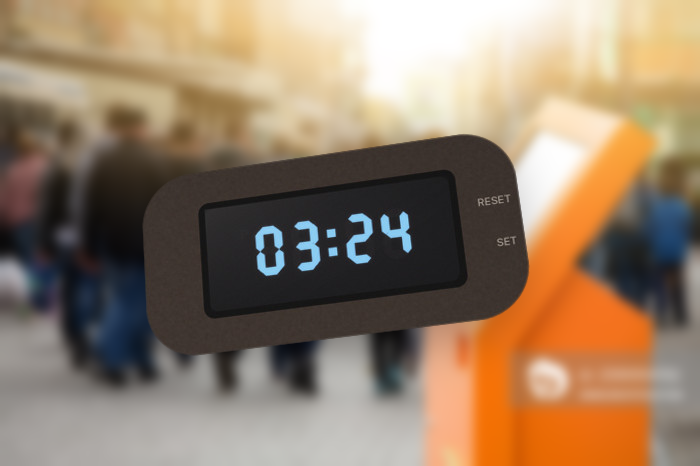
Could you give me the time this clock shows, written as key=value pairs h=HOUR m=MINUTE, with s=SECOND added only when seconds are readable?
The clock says h=3 m=24
